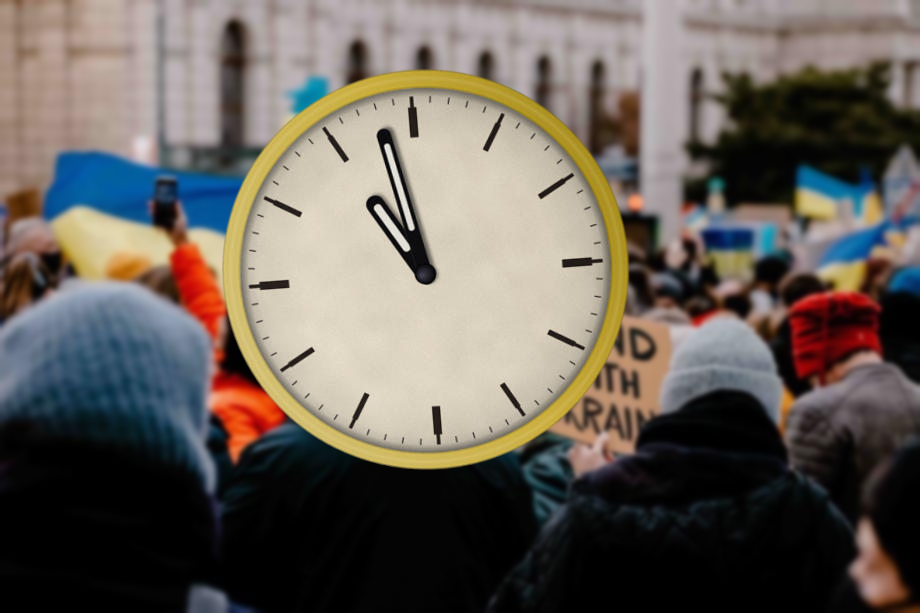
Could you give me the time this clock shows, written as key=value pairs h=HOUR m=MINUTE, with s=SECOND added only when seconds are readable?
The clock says h=10 m=58
